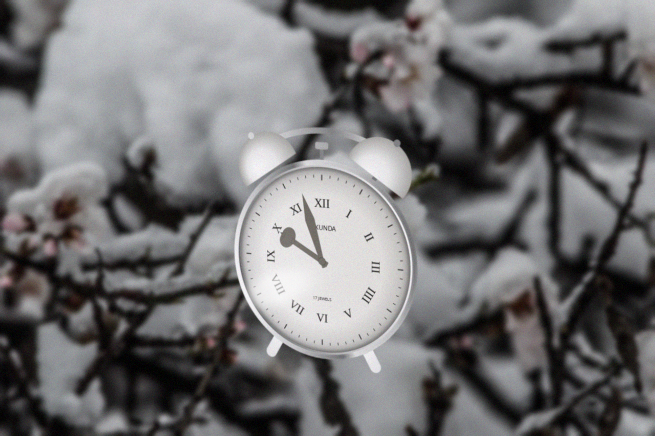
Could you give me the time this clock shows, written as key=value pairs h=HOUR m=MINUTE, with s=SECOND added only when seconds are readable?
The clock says h=9 m=57
